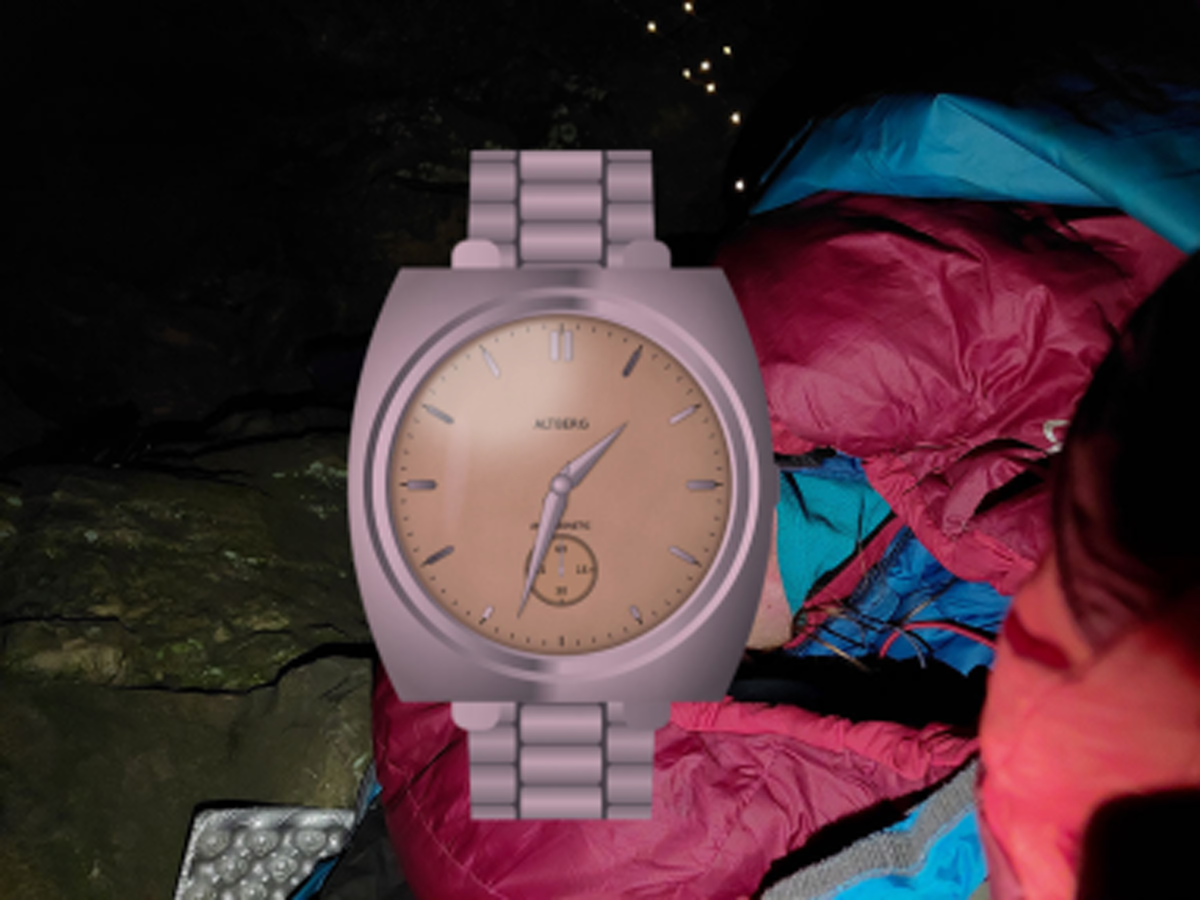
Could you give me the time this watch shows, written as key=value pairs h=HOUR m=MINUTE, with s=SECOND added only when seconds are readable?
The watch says h=1 m=33
